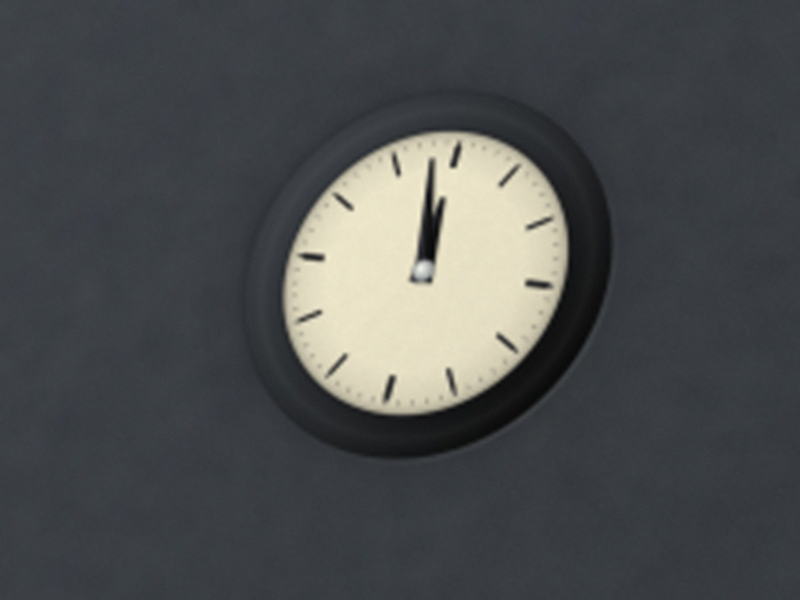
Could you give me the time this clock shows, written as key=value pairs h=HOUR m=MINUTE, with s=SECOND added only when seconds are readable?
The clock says h=11 m=58
